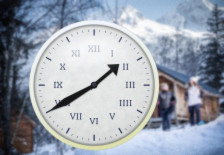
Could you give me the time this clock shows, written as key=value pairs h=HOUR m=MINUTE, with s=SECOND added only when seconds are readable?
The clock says h=1 m=40
